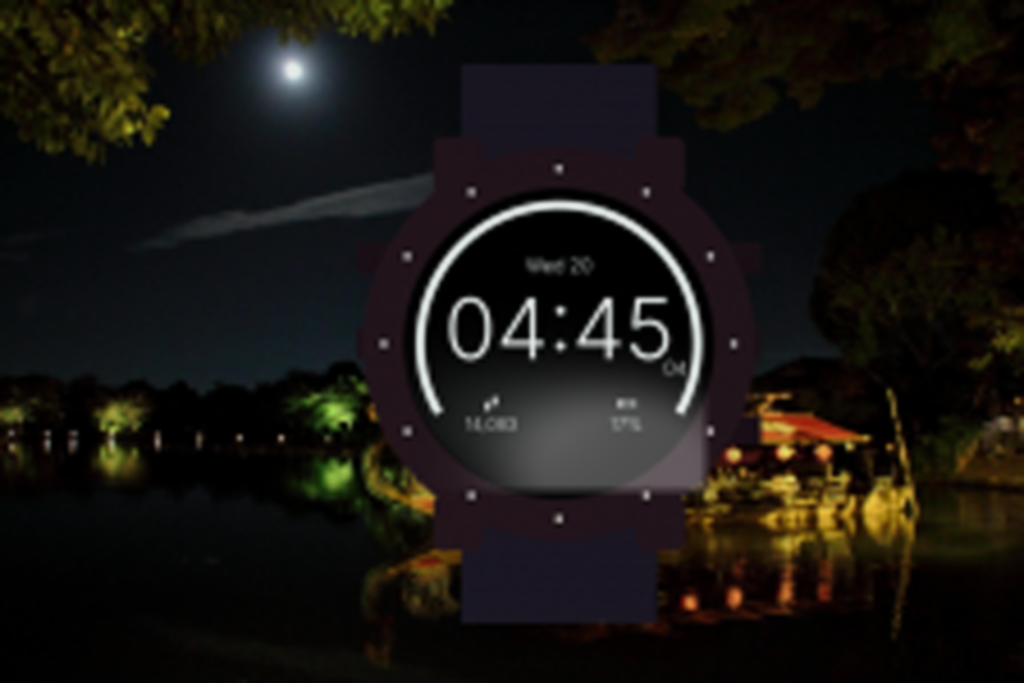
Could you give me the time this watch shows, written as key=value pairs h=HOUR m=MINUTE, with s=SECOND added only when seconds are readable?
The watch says h=4 m=45
